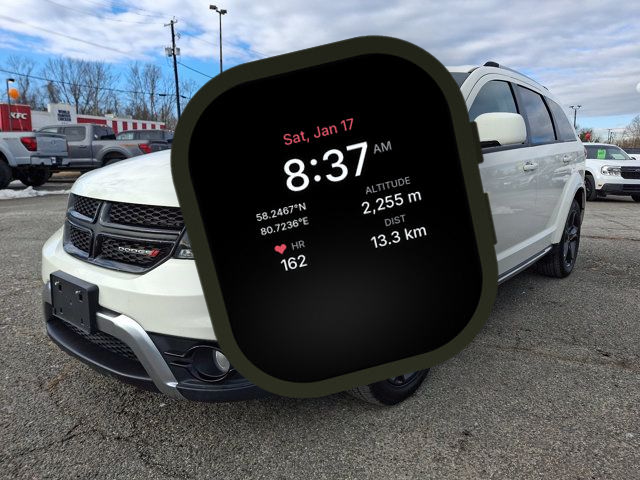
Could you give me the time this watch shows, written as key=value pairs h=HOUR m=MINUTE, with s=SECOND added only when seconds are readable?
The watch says h=8 m=37
